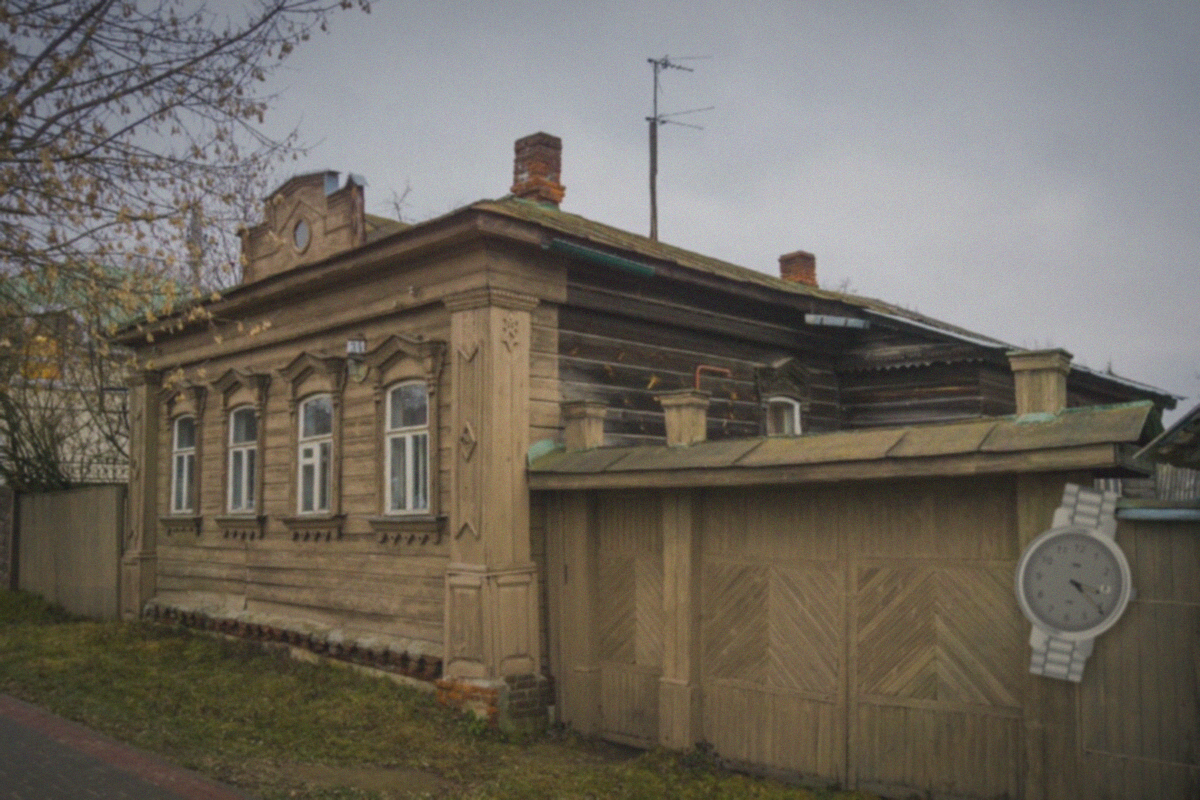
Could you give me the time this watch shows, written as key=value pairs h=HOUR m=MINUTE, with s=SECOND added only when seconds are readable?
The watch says h=3 m=21
